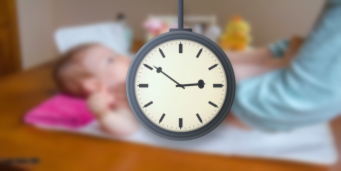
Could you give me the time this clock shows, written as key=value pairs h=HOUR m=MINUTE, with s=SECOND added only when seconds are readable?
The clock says h=2 m=51
